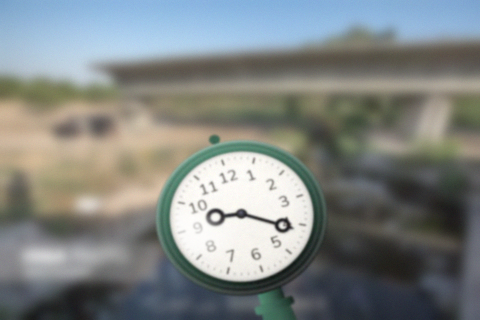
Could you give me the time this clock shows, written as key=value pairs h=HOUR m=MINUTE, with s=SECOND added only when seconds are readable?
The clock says h=9 m=21
